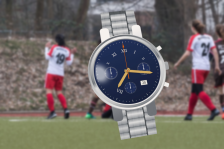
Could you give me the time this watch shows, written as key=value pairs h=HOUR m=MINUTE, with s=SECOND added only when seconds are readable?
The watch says h=7 m=17
